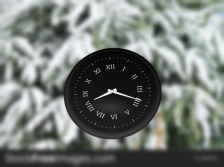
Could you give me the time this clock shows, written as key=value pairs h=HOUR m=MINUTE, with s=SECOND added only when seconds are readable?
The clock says h=8 m=19
